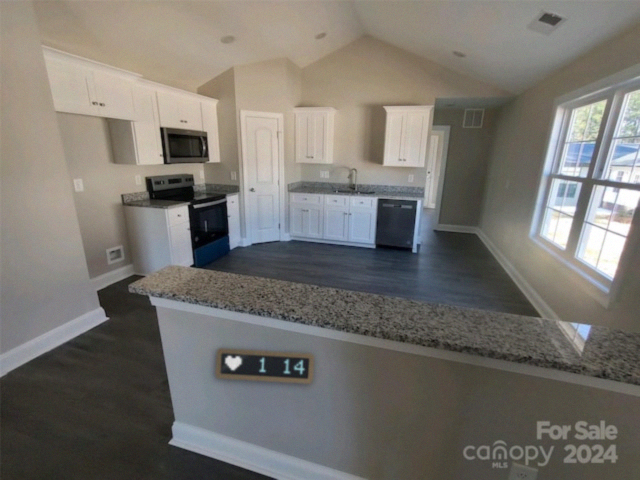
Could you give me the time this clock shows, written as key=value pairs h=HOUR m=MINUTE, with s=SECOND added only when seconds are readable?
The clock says h=1 m=14
